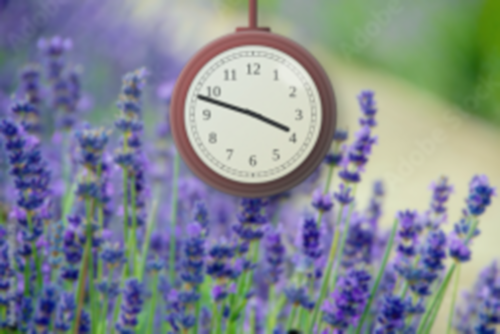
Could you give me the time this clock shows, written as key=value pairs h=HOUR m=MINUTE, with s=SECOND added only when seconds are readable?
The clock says h=3 m=48
